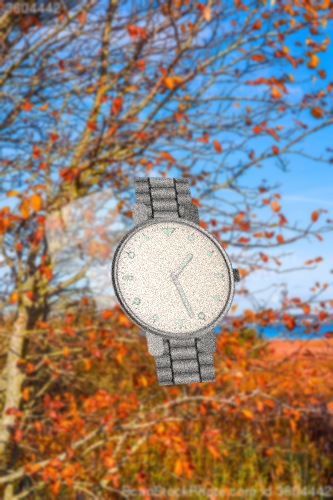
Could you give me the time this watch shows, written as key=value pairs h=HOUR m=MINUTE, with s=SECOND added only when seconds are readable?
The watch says h=1 m=27
